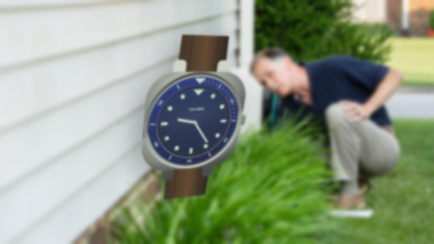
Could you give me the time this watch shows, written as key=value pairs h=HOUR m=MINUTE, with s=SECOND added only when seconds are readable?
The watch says h=9 m=24
